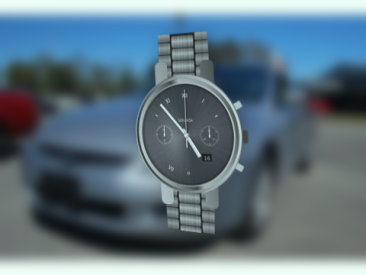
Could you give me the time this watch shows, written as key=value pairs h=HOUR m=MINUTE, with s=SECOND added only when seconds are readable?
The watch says h=4 m=53
